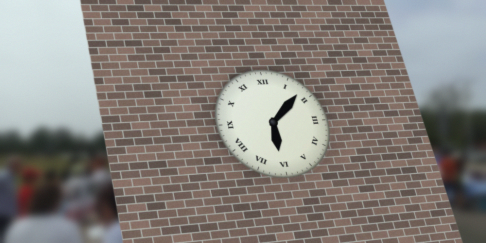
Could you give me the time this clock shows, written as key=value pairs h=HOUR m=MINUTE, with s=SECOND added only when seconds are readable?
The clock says h=6 m=8
